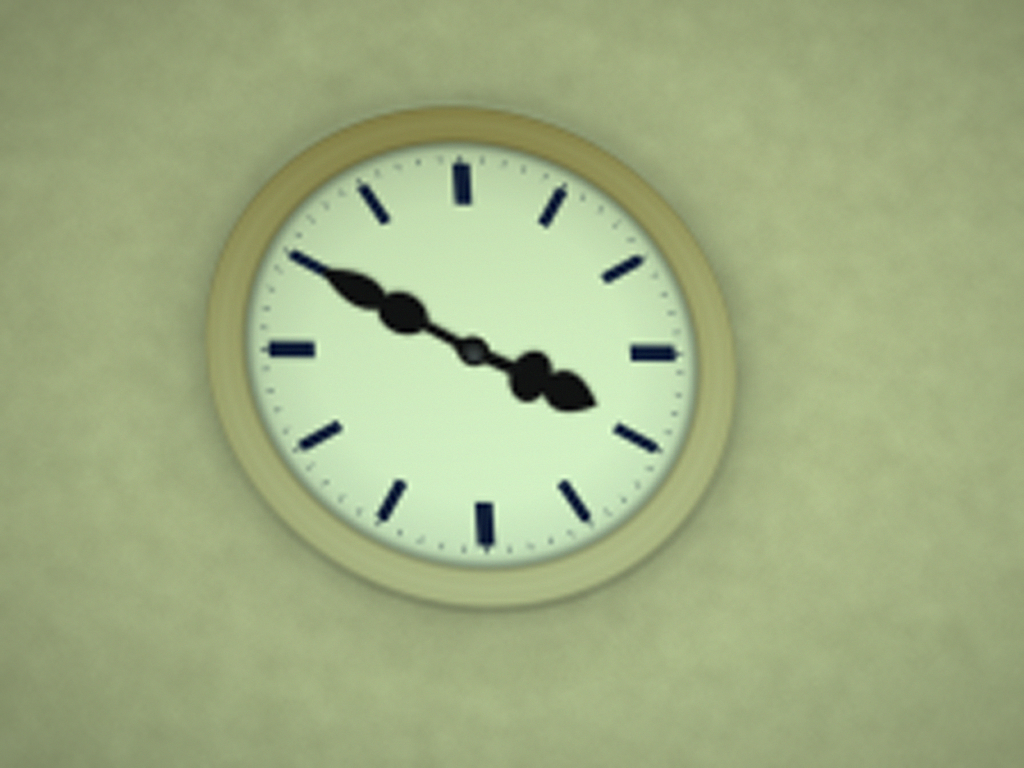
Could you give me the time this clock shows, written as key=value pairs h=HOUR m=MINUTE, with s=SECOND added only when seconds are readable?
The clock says h=3 m=50
